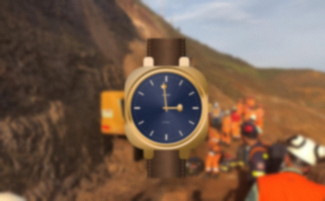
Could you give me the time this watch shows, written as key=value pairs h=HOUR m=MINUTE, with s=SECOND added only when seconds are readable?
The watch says h=2 m=59
